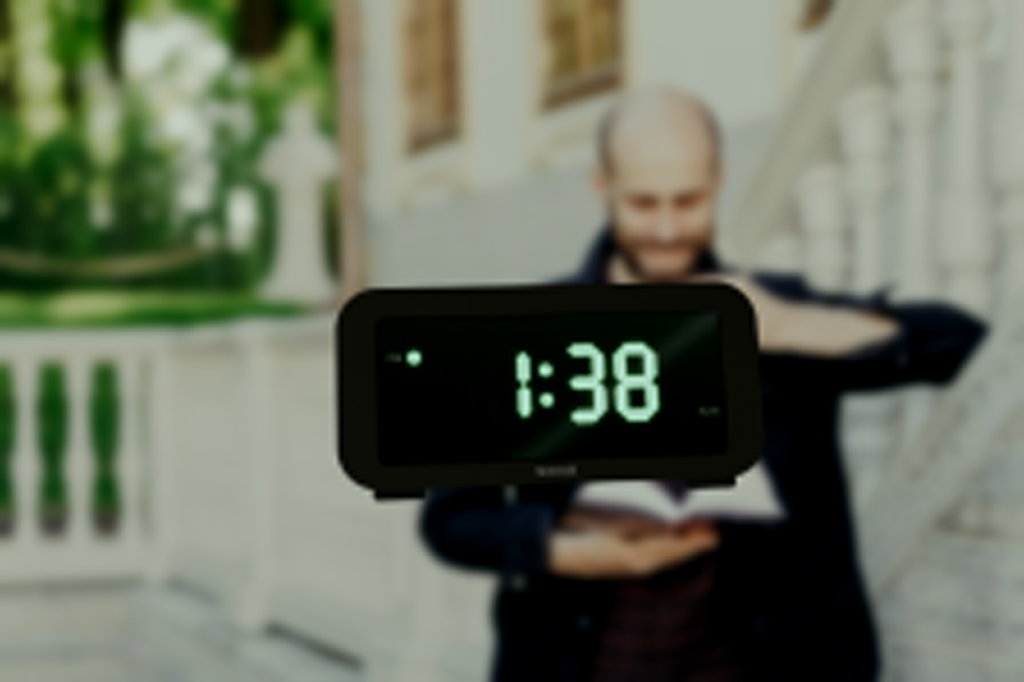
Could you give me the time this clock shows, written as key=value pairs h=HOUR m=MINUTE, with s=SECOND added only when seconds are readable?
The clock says h=1 m=38
